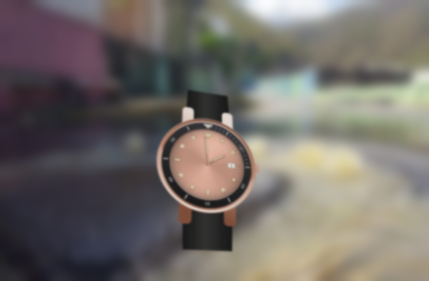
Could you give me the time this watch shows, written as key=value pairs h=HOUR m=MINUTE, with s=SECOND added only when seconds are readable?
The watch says h=1 m=59
